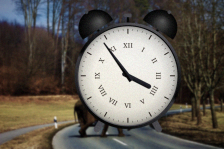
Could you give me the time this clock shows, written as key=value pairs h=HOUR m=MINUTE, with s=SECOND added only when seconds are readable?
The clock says h=3 m=54
